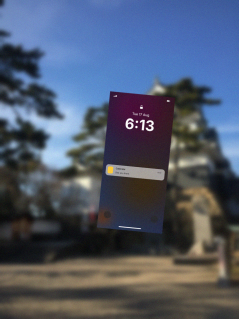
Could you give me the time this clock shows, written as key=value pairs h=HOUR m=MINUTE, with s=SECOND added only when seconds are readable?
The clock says h=6 m=13
